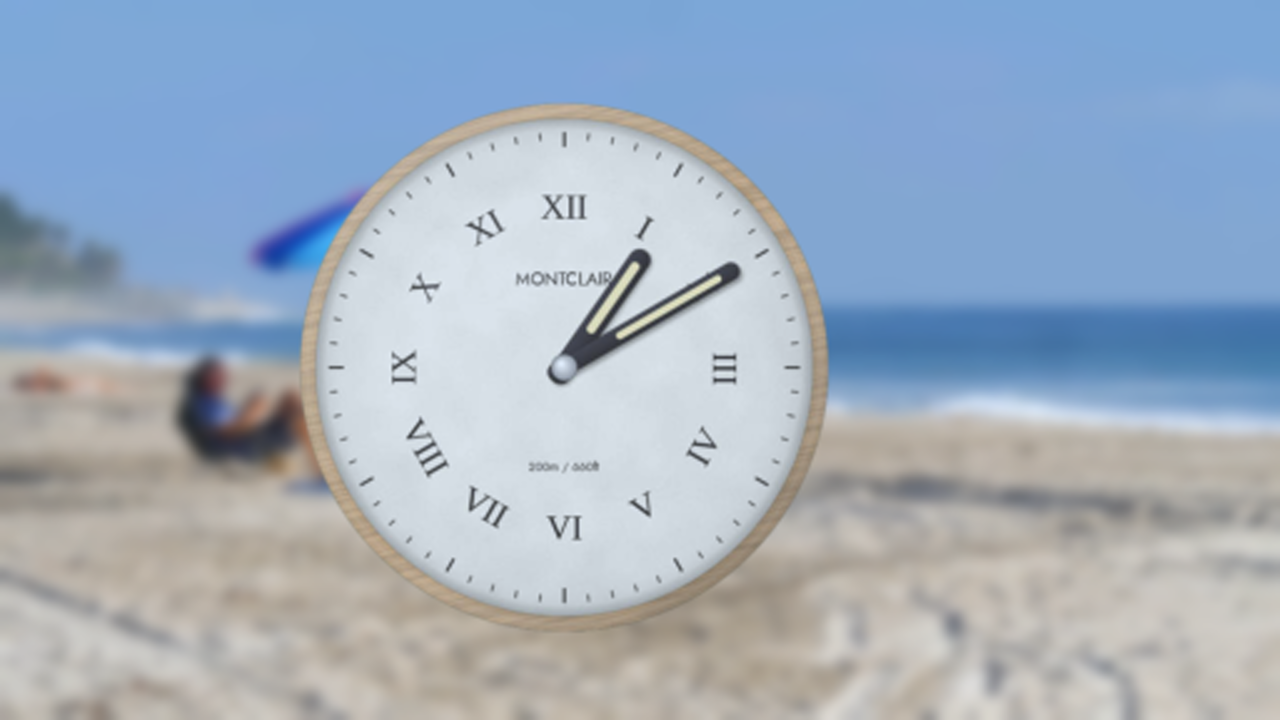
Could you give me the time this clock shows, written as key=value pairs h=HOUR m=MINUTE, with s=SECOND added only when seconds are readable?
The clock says h=1 m=10
